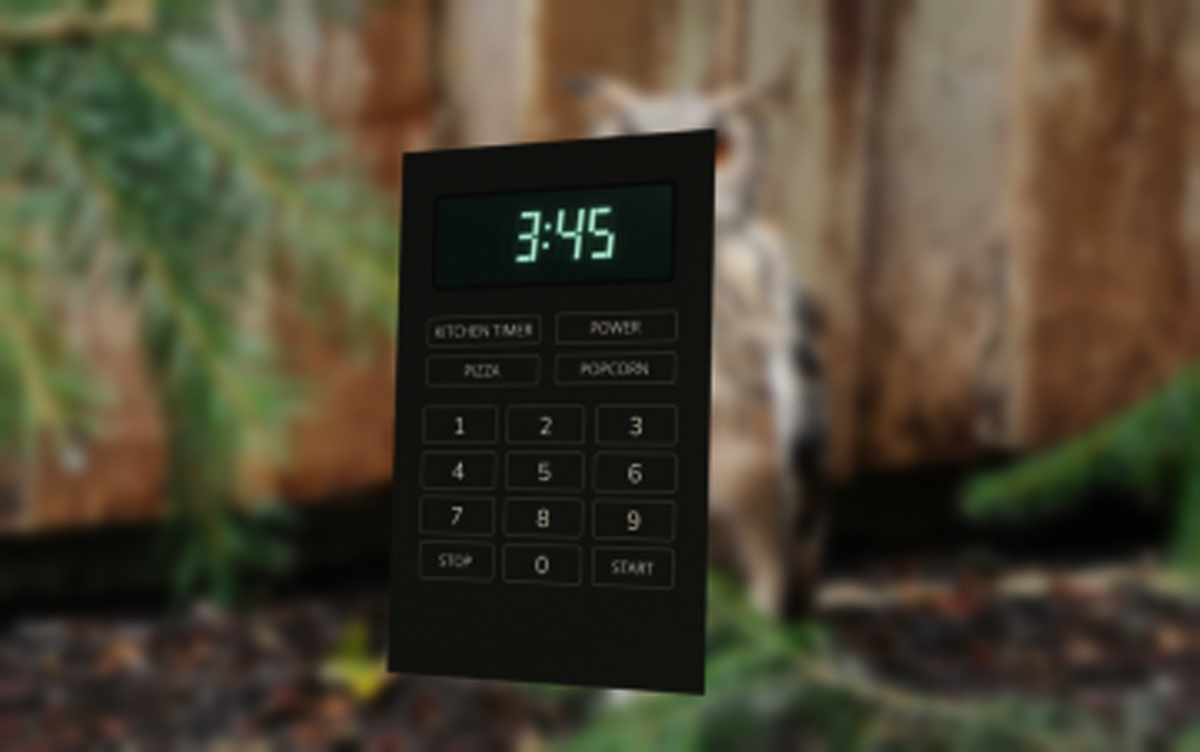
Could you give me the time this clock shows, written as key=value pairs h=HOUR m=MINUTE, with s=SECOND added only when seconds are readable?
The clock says h=3 m=45
